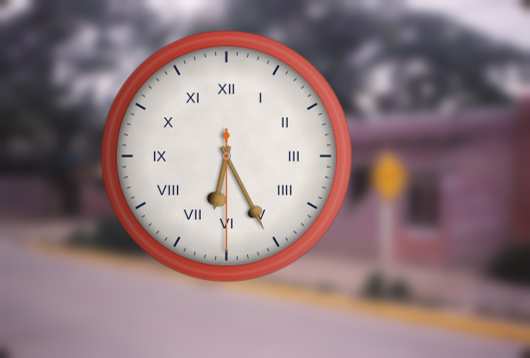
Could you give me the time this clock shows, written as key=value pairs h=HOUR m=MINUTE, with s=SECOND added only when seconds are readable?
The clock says h=6 m=25 s=30
